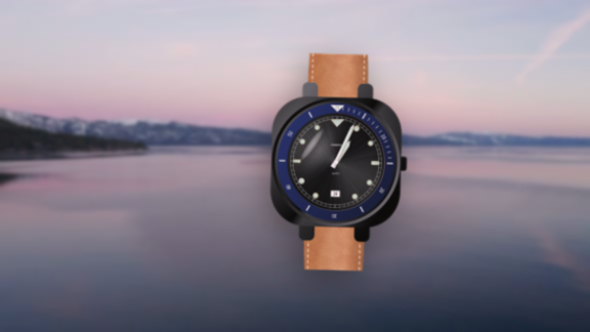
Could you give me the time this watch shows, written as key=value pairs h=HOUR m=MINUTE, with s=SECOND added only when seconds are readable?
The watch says h=1 m=4
